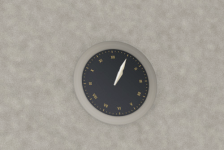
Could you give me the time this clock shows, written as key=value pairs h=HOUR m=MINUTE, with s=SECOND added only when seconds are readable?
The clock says h=1 m=5
